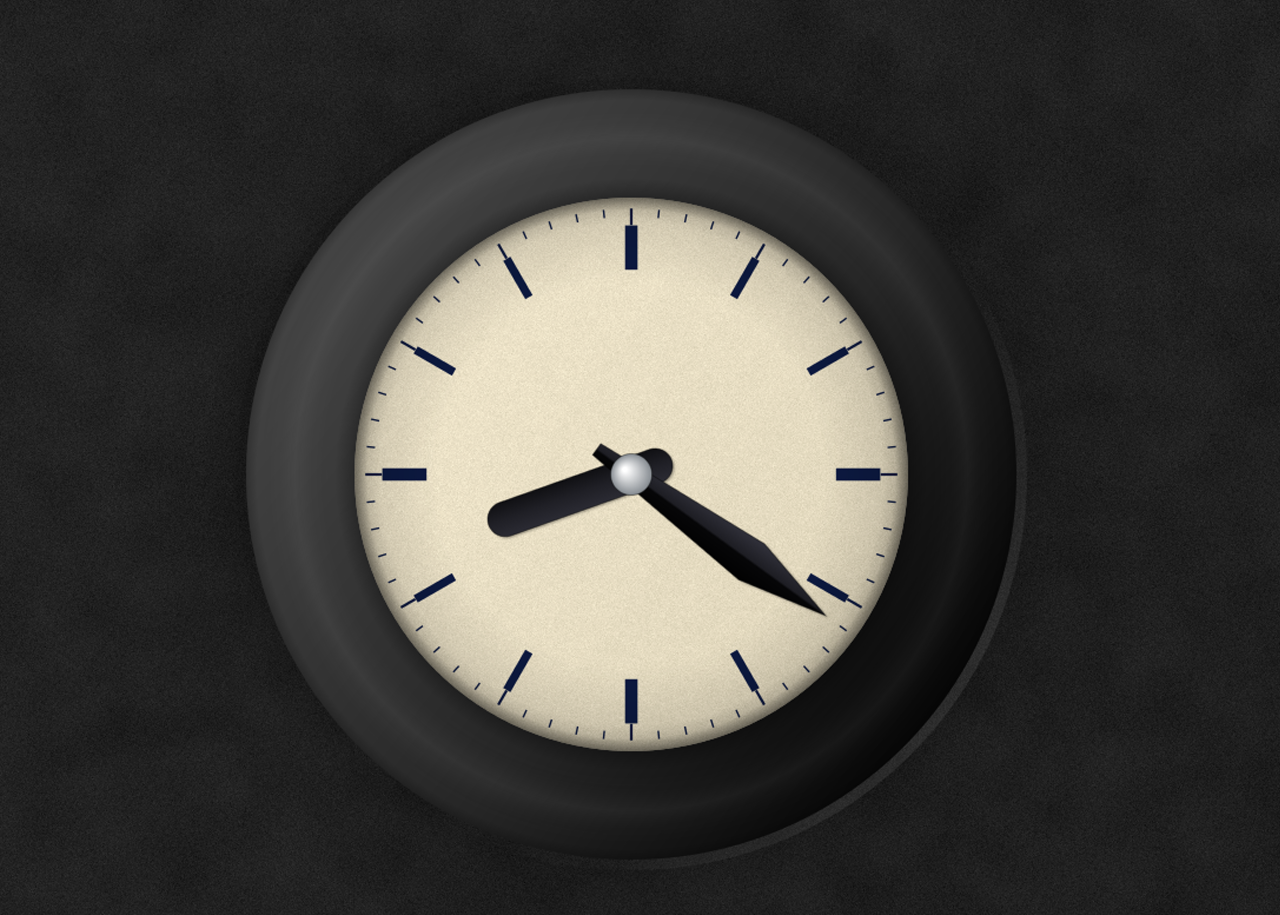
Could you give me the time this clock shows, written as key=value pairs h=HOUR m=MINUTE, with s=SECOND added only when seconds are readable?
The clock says h=8 m=21
